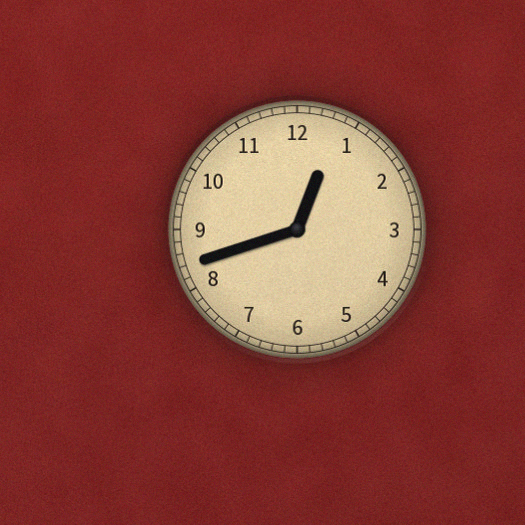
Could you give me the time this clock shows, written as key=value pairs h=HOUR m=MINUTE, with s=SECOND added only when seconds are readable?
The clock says h=12 m=42
